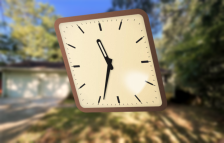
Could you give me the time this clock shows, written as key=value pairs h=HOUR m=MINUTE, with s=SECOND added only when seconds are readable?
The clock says h=11 m=34
